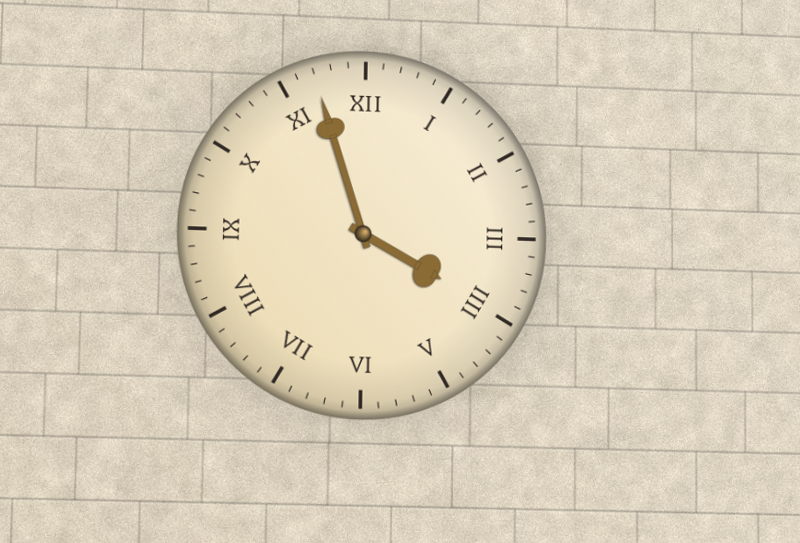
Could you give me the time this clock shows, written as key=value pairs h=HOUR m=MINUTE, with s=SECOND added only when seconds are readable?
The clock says h=3 m=57
